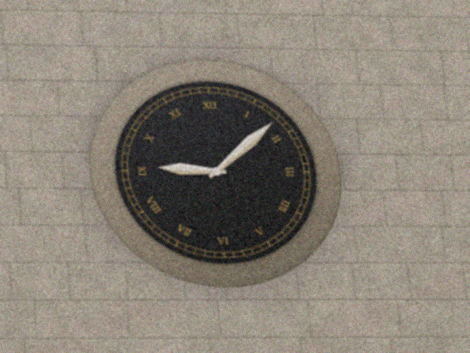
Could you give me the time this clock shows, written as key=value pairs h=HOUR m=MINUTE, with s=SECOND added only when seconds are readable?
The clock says h=9 m=8
